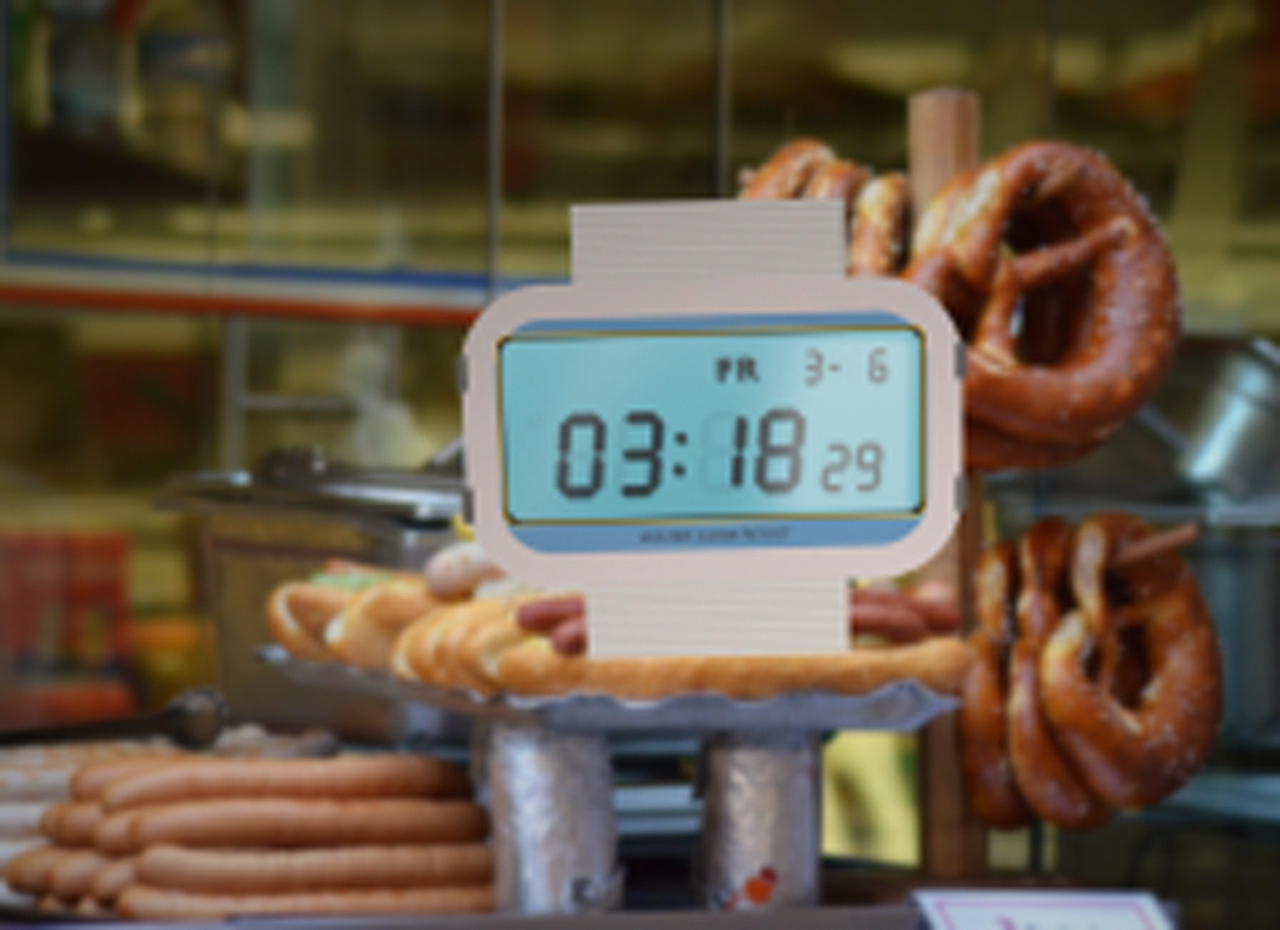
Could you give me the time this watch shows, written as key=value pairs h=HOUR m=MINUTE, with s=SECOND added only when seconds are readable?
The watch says h=3 m=18 s=29
